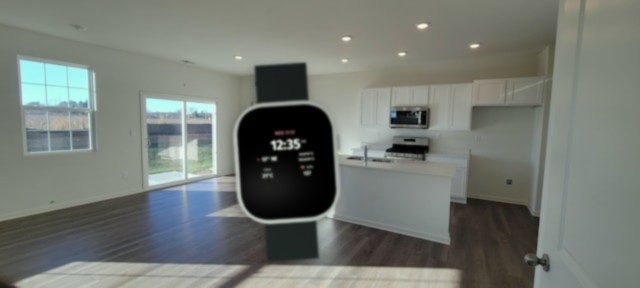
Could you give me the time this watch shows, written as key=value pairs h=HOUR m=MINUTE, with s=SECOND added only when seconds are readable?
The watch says h=12 m=35
